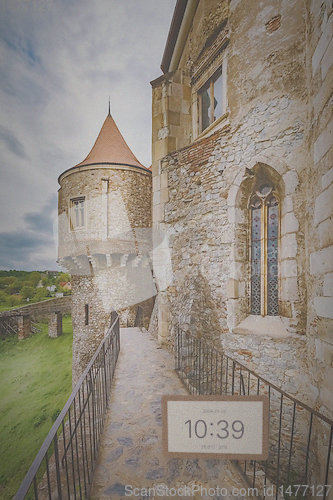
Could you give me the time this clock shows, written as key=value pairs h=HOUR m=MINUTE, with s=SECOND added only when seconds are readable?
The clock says h=10 m=39
